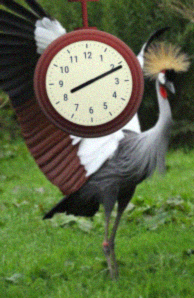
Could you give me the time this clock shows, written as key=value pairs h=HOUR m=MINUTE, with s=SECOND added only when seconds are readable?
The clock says h=8 m=11
